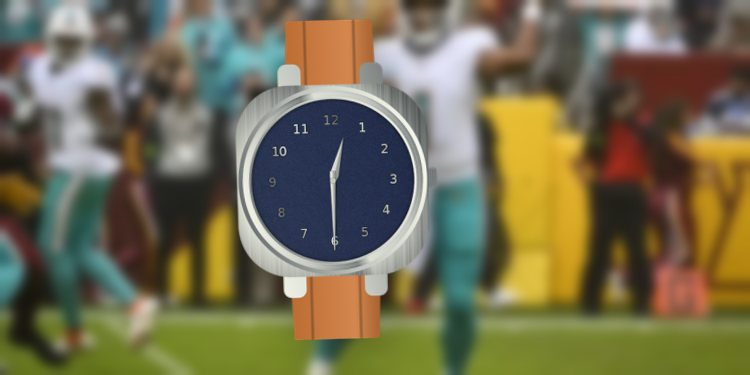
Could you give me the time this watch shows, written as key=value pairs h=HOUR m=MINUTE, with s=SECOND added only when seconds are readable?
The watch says h=12 m=30
